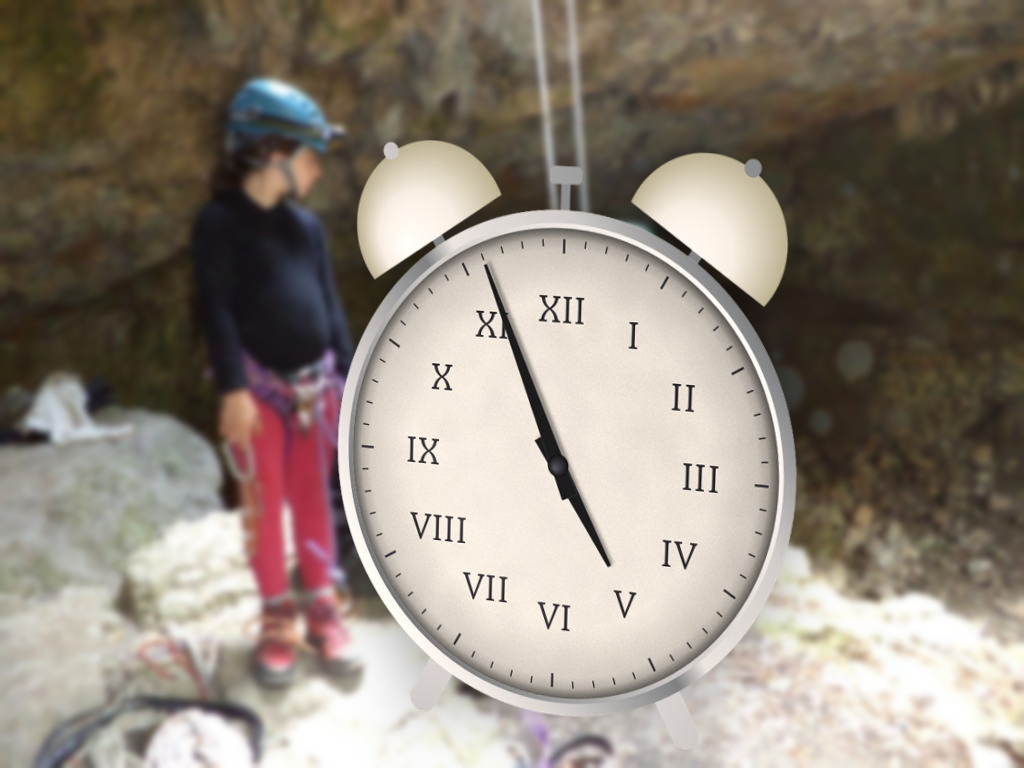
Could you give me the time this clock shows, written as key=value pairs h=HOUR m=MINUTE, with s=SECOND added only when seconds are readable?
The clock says h=4 m=56
